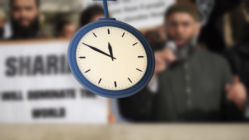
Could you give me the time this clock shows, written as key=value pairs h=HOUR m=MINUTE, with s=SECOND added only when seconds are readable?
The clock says h=11 m=50
